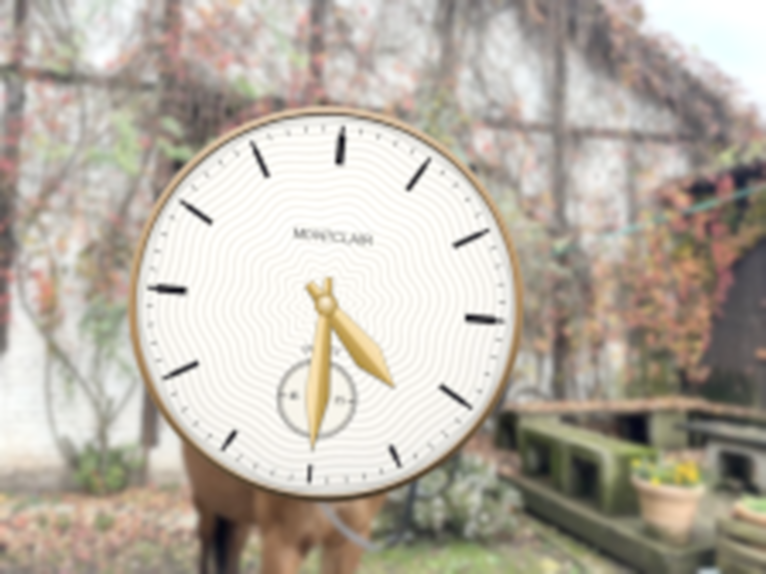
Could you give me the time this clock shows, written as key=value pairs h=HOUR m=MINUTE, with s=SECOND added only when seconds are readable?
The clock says h=4 m=30
